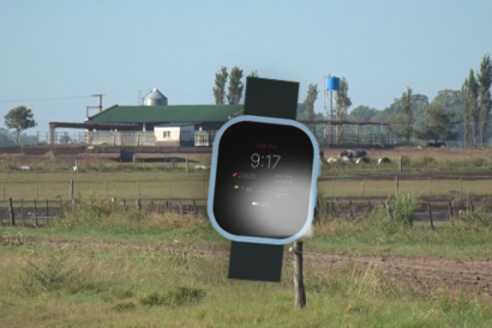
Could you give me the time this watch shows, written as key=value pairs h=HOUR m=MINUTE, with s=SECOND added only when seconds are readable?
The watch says h=9 m=17
